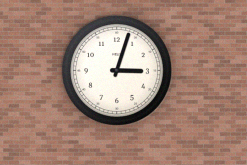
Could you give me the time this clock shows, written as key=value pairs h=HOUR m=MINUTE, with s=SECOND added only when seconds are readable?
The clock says h=3 m=3
